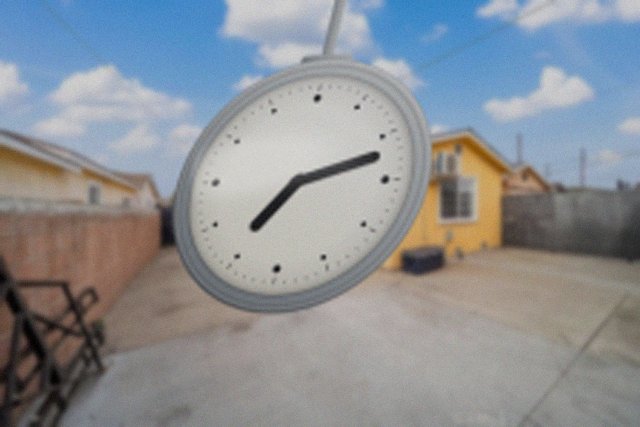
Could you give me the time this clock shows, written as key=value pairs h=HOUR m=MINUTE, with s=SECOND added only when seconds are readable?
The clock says h=7 m=12
